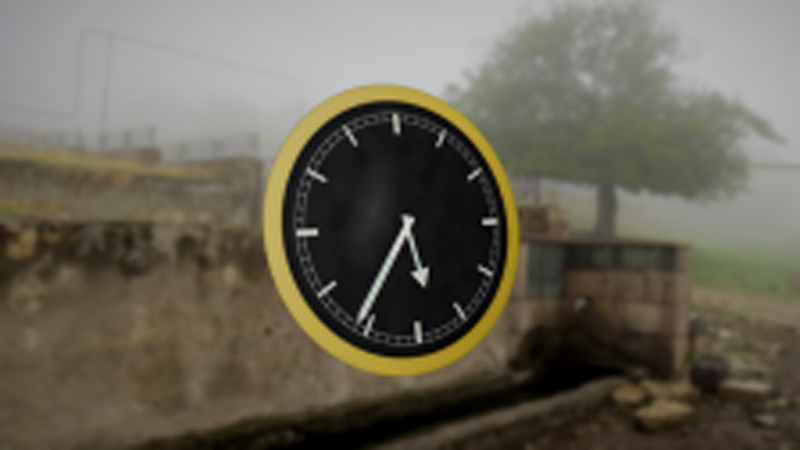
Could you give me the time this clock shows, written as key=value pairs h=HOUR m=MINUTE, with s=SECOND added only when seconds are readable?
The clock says h=5 m=36
